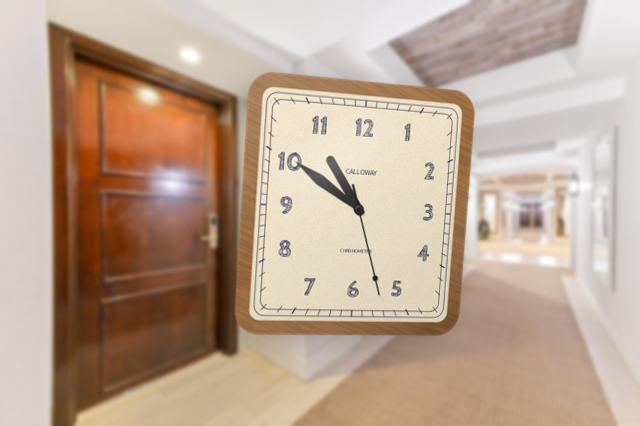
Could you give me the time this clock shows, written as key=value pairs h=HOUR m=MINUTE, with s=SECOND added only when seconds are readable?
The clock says h=10 m=50 s=27
